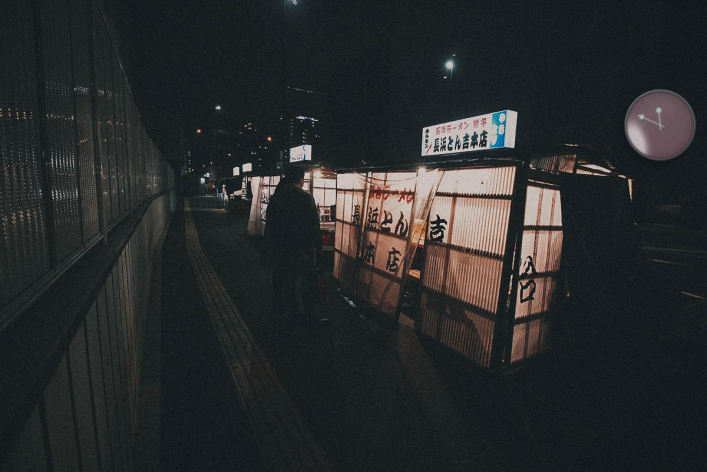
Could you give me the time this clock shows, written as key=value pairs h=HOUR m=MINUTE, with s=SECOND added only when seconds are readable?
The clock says h=11 m=49
